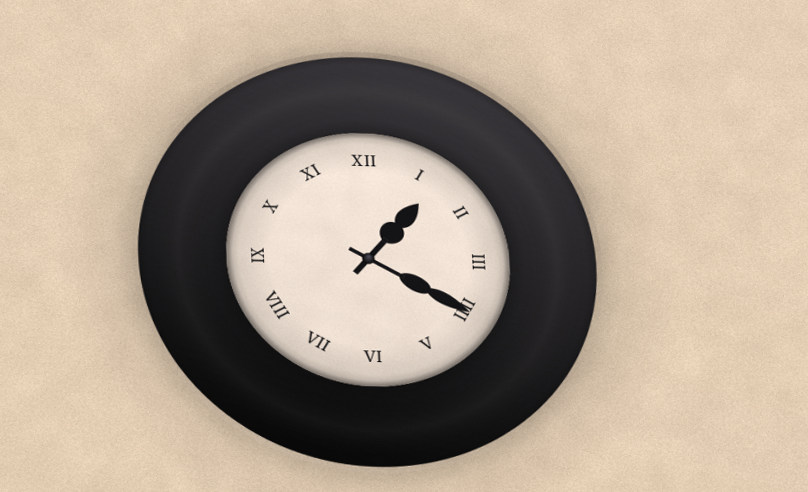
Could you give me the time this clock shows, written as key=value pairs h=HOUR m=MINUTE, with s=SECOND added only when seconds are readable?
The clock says h=1 m=20
